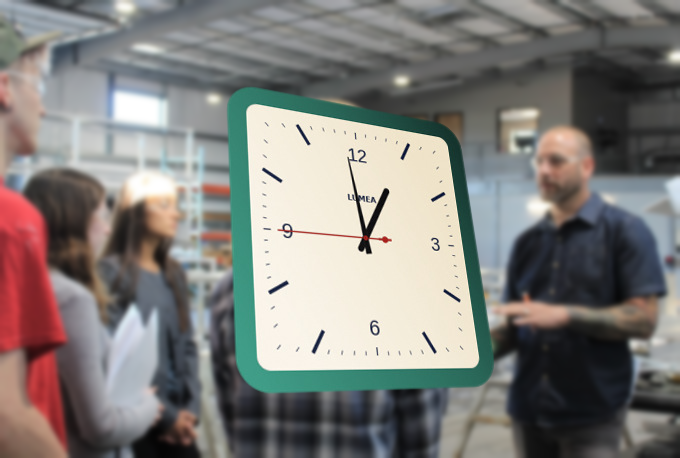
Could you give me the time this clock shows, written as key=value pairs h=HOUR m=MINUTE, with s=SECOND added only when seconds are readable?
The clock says h=12 m=58 s=45
